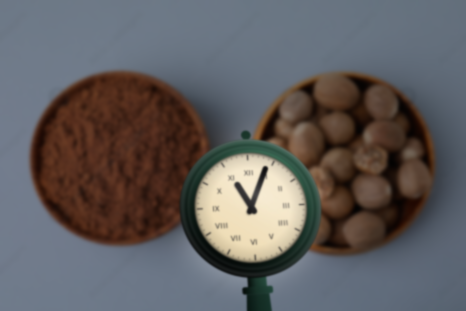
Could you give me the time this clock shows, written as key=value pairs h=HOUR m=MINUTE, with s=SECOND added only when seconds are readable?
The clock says h=11 m=4
